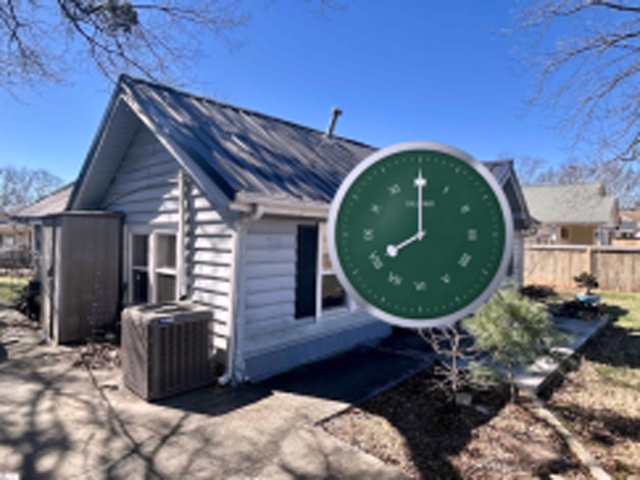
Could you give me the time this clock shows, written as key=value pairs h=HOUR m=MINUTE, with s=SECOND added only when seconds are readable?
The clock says h=8 m=0
